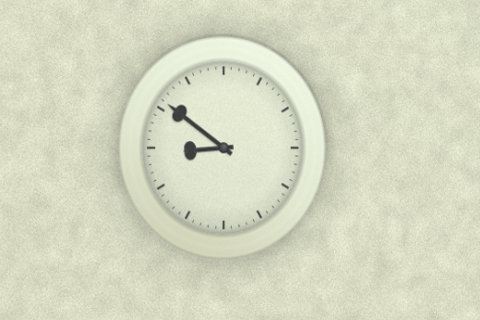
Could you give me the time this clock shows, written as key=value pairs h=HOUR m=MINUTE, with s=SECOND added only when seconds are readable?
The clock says h=8 m=51
